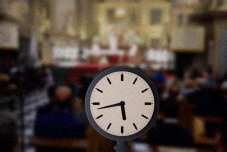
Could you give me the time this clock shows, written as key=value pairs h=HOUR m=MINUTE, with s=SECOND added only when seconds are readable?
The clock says h=5 m=43
